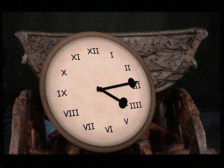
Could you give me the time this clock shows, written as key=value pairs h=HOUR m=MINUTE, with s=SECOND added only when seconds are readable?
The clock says h=4 m=14
